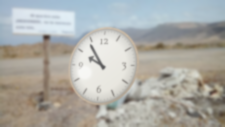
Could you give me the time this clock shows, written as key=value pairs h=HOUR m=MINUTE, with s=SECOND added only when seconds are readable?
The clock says h=9 m=54
